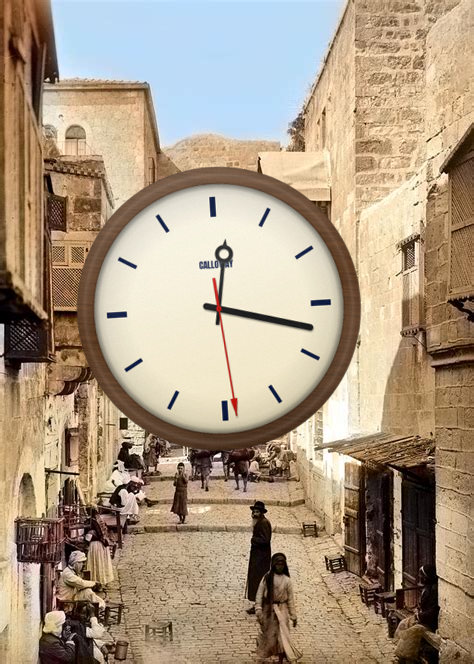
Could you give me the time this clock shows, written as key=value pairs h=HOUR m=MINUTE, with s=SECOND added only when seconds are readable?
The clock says h=12 m=17 s=29
